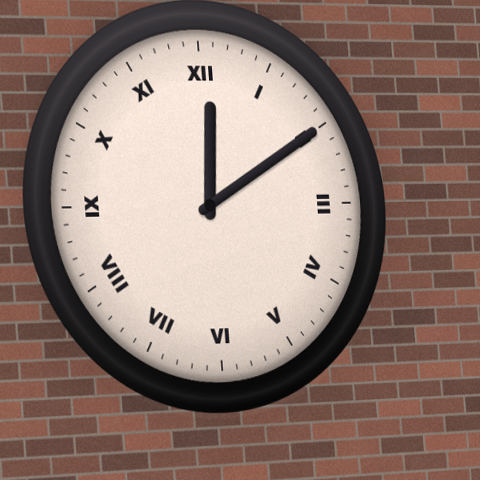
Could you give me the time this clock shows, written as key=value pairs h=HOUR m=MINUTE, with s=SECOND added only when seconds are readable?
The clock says h=12 m=10
